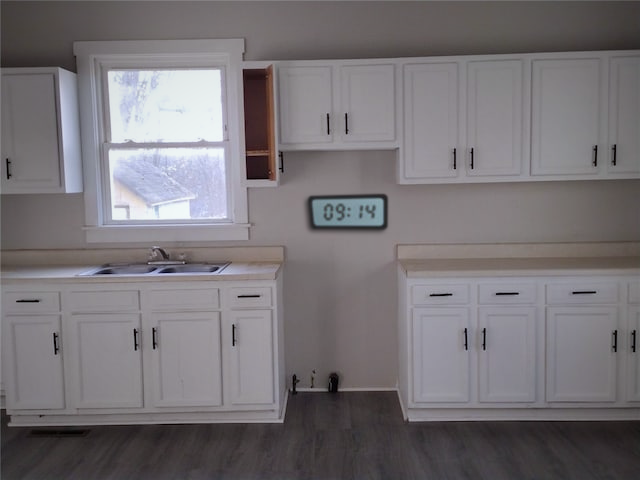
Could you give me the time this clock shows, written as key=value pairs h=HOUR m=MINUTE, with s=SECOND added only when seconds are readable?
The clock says h=9 m=14
